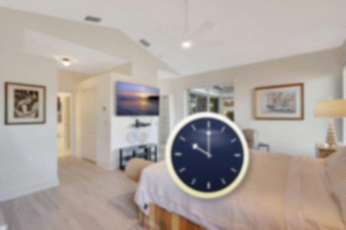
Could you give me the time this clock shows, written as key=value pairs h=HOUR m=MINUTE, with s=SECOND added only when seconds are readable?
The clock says h=10 m=0
